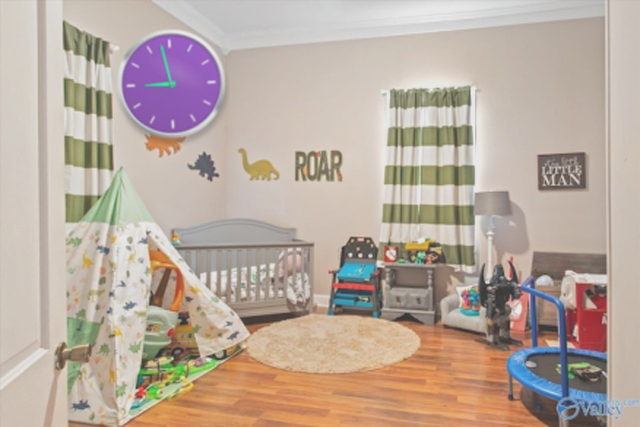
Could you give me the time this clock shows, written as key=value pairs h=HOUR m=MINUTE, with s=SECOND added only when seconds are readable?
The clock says h=8 m=58
